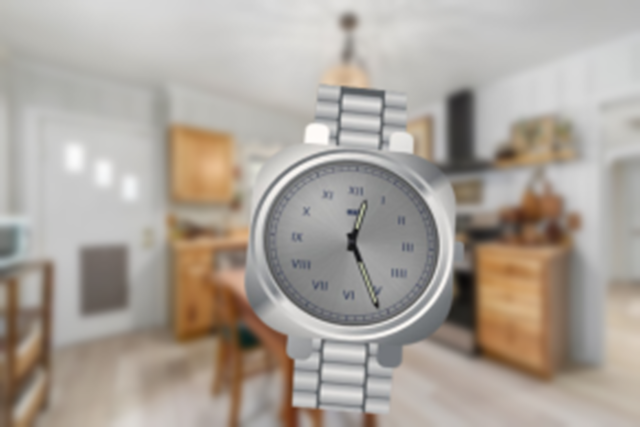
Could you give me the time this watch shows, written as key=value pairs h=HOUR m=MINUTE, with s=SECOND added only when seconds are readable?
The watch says h=12 m=26
